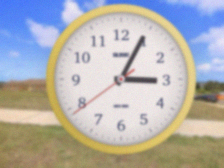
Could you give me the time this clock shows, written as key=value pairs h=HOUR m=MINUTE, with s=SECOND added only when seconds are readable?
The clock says h=3 m=4 s=39
